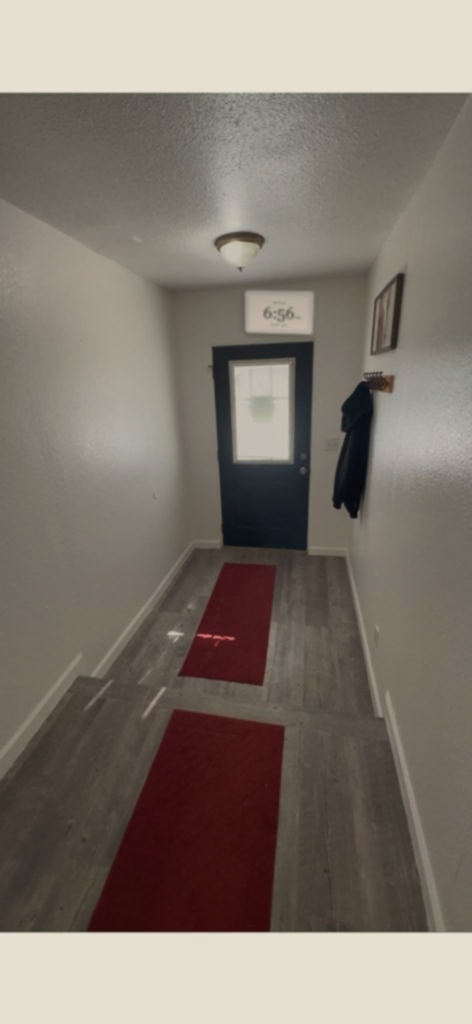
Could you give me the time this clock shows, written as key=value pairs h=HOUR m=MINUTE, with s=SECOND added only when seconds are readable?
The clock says h=6 m=56
